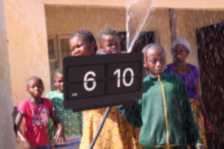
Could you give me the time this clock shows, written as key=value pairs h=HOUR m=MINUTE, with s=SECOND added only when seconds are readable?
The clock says h=6 m=10
